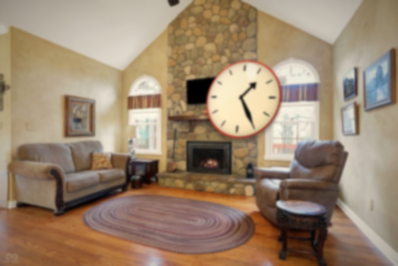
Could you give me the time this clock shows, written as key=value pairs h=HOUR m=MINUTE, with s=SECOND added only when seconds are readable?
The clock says h=1 m=25
